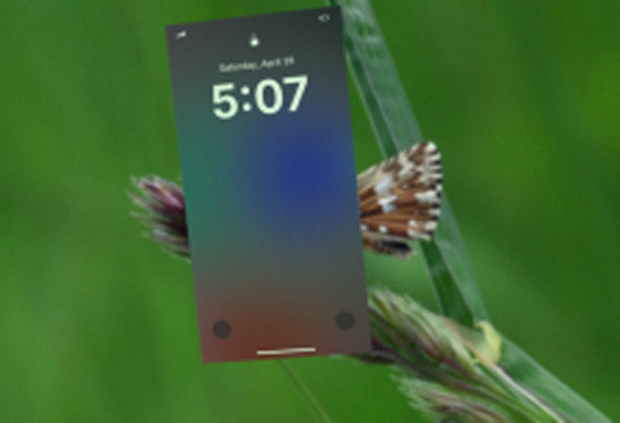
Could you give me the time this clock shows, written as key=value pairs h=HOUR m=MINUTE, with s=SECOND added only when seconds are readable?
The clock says h=5 m=7
